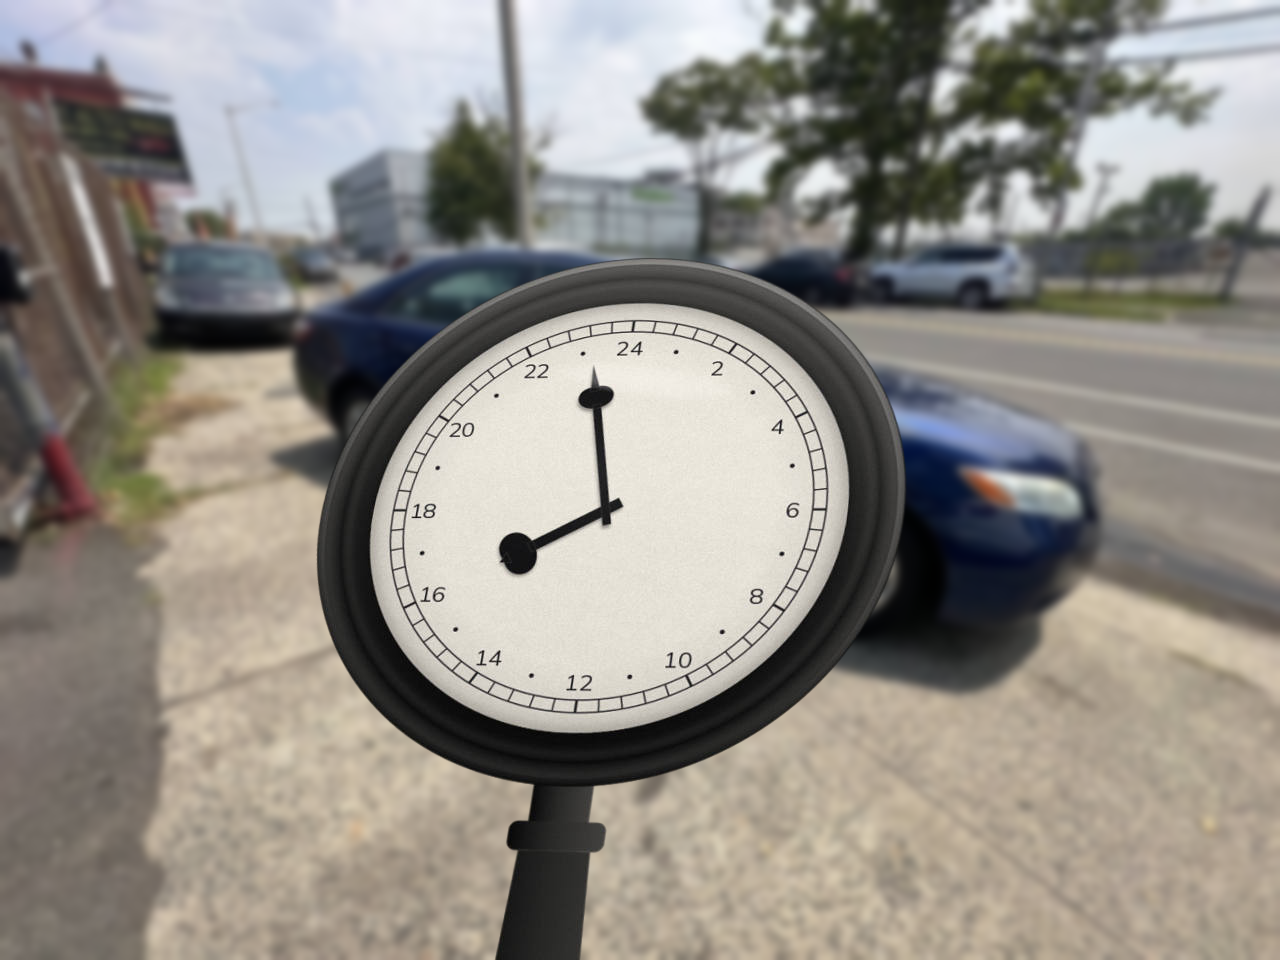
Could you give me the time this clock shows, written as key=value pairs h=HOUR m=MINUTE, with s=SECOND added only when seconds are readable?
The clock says h=15 m=58
